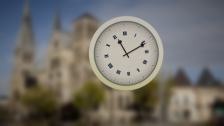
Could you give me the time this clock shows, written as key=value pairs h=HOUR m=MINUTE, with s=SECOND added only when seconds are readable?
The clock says h=11 m=11
